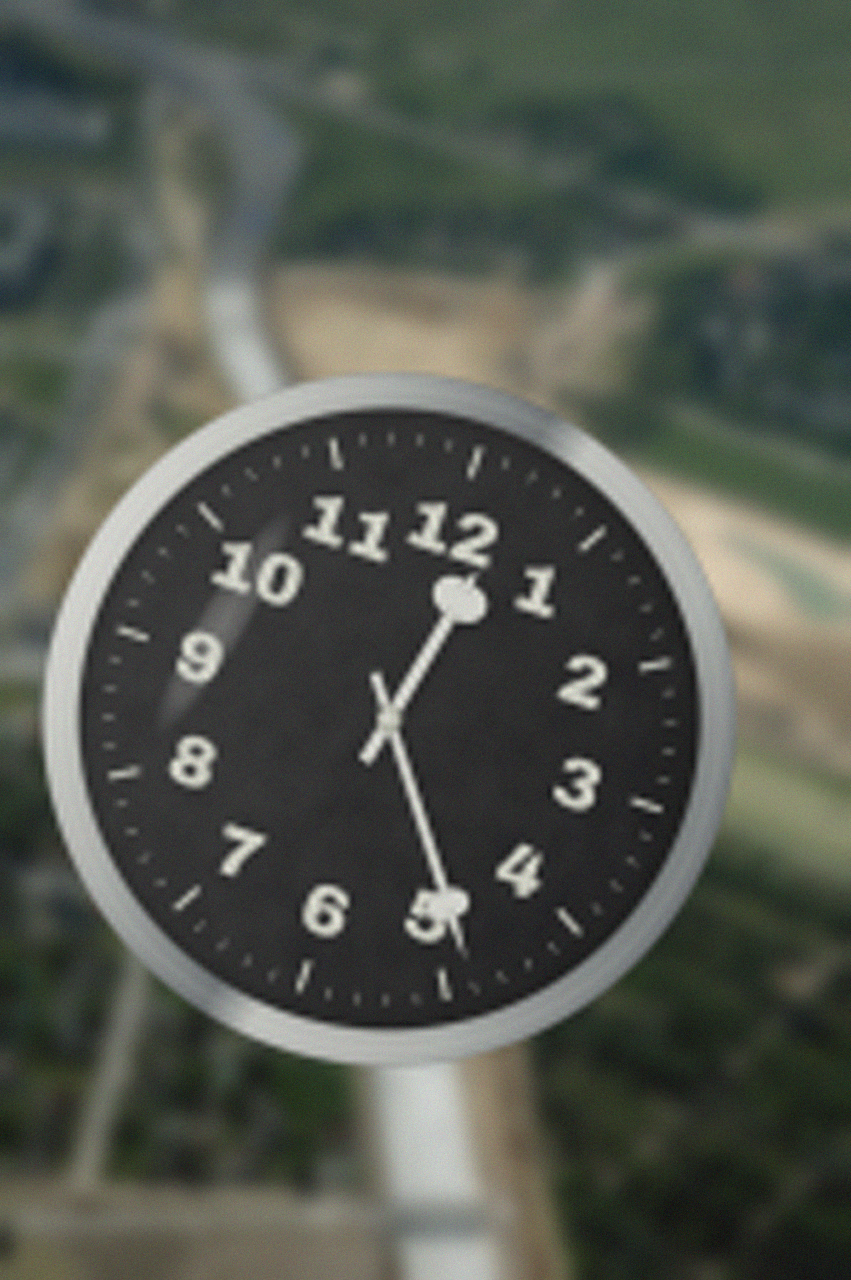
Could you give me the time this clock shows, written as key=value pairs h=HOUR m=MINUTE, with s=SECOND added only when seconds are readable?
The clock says h=12 m=24
